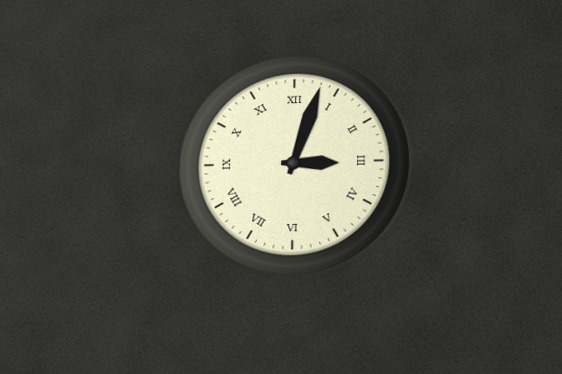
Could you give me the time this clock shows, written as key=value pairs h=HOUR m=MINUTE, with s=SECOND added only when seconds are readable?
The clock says h=3 m=3
